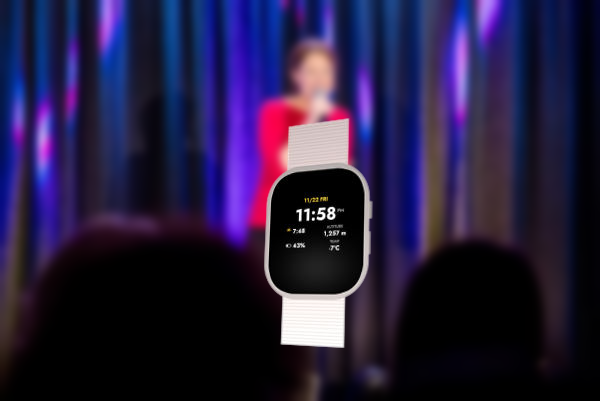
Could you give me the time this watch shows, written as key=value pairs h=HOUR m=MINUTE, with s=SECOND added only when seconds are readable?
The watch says h=11 m=58
